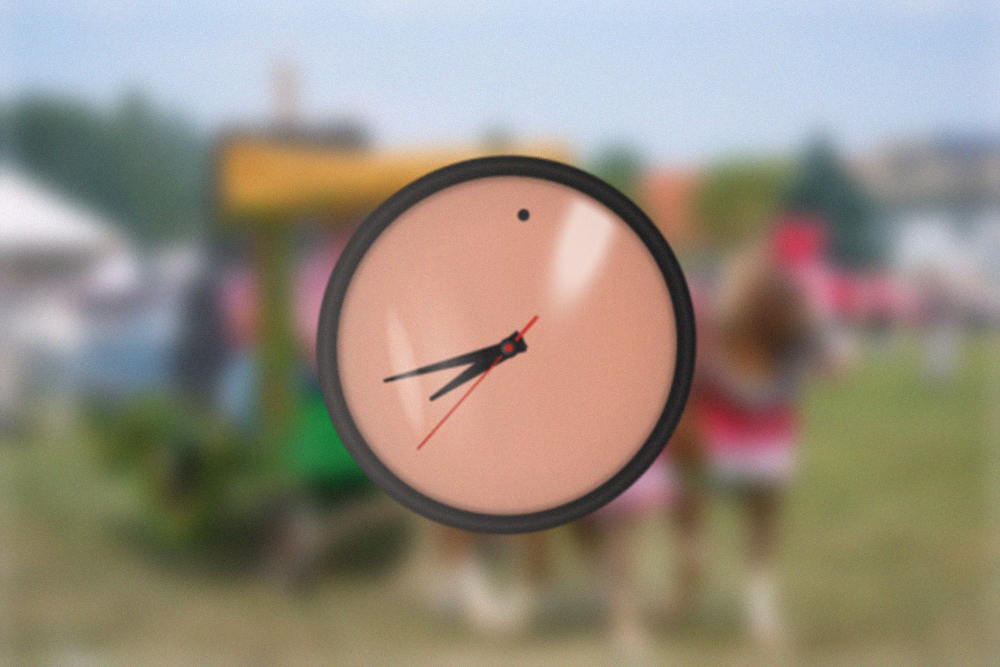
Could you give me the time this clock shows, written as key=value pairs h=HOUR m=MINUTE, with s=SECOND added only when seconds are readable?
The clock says h=7 m=41 s=36
